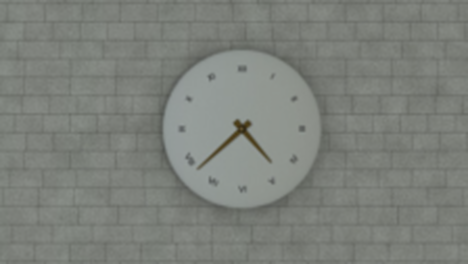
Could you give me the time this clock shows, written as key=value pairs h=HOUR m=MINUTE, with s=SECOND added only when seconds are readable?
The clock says h=4 m=38
